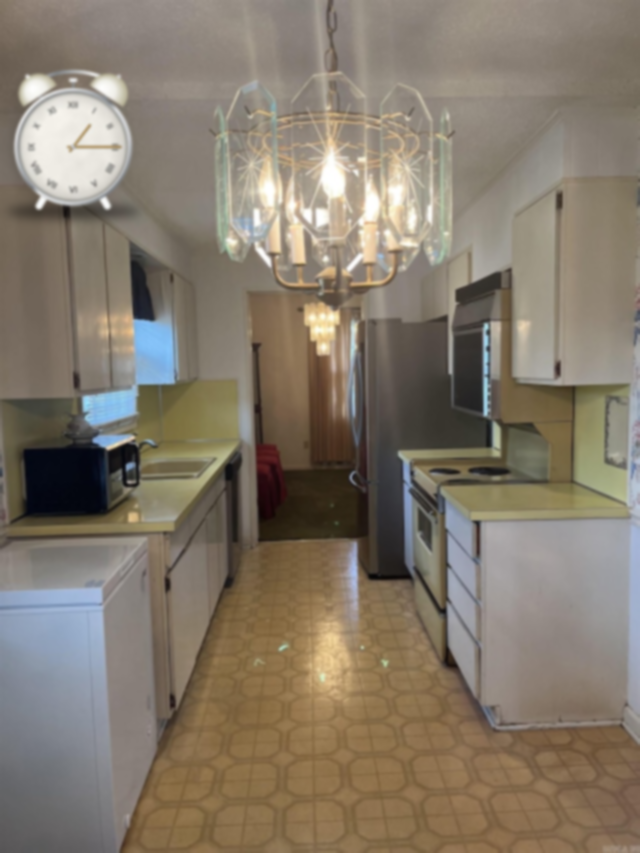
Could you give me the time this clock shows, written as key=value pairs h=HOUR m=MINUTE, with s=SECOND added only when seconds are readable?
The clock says h=1 m=15
